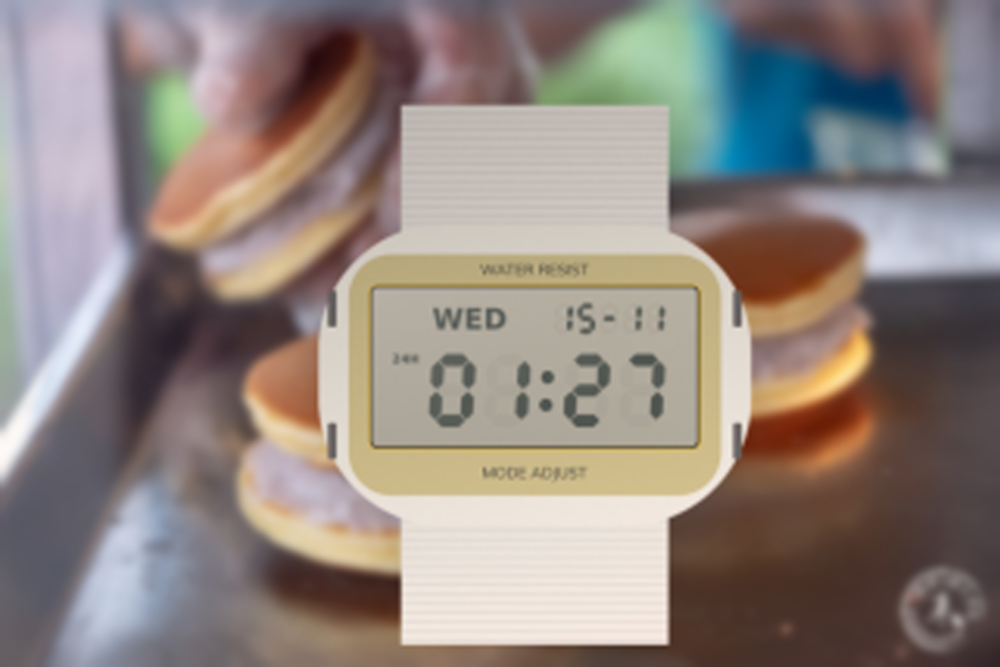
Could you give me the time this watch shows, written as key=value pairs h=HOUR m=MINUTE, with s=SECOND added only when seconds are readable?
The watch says h=1 m=27
